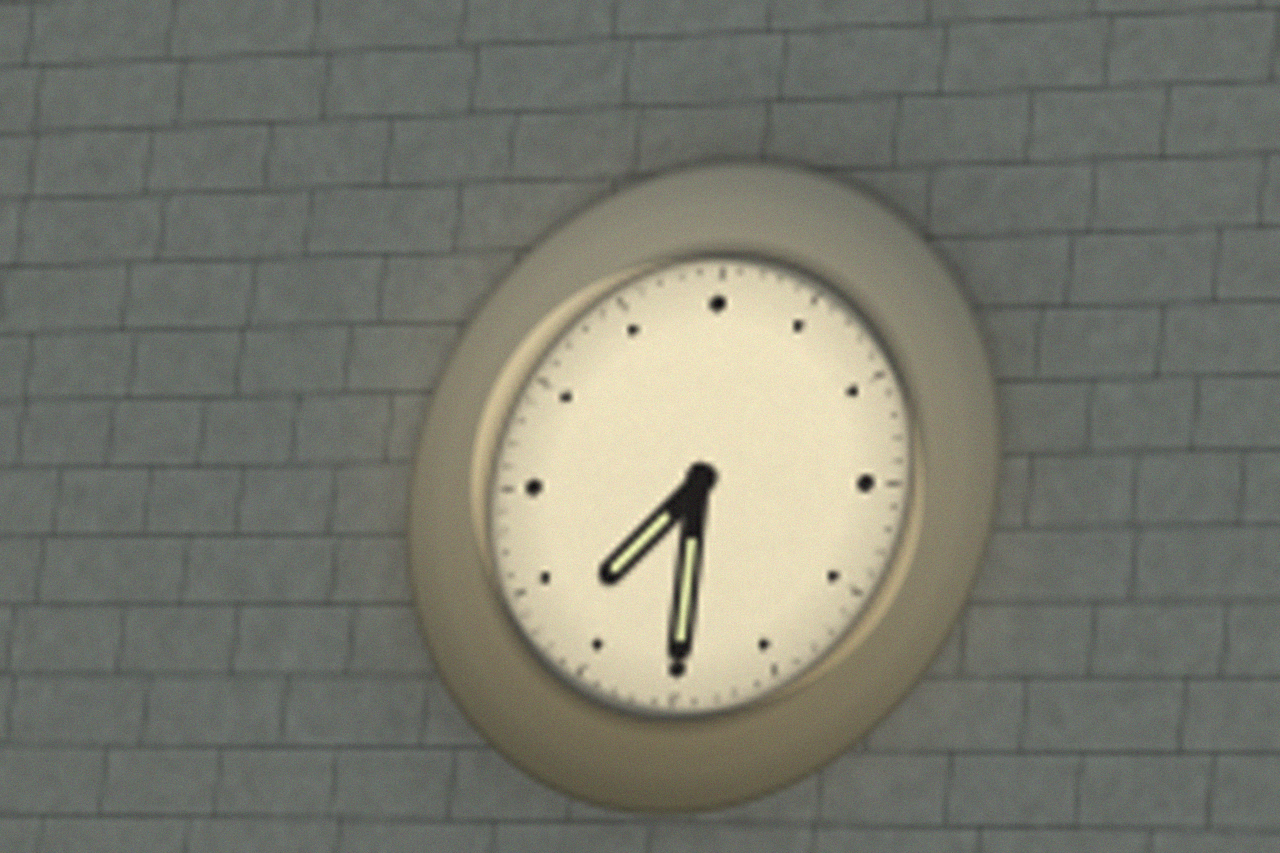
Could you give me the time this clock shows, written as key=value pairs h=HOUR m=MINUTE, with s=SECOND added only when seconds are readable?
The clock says h=7 m=30
